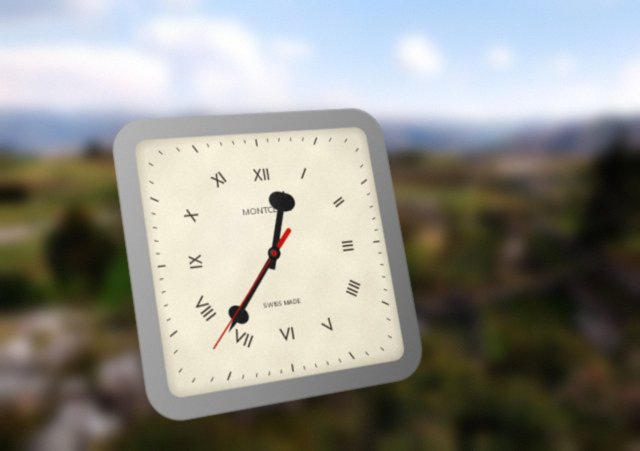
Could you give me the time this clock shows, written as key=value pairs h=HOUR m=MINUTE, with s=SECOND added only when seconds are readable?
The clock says h=12 m=36 s=37
